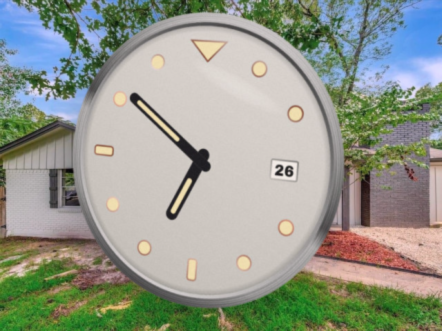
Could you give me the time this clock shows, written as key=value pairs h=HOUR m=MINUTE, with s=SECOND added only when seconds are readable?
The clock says h=6 m=51
